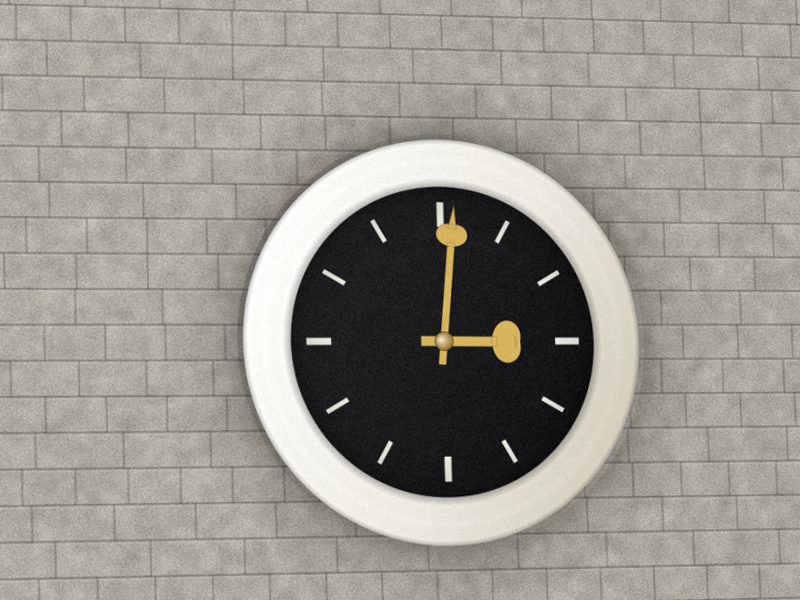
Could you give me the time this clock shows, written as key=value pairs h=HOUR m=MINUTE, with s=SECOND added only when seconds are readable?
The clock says h=3 m=1
